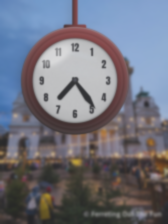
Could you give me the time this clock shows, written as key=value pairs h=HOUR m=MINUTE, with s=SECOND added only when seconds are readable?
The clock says h=7 m=24
